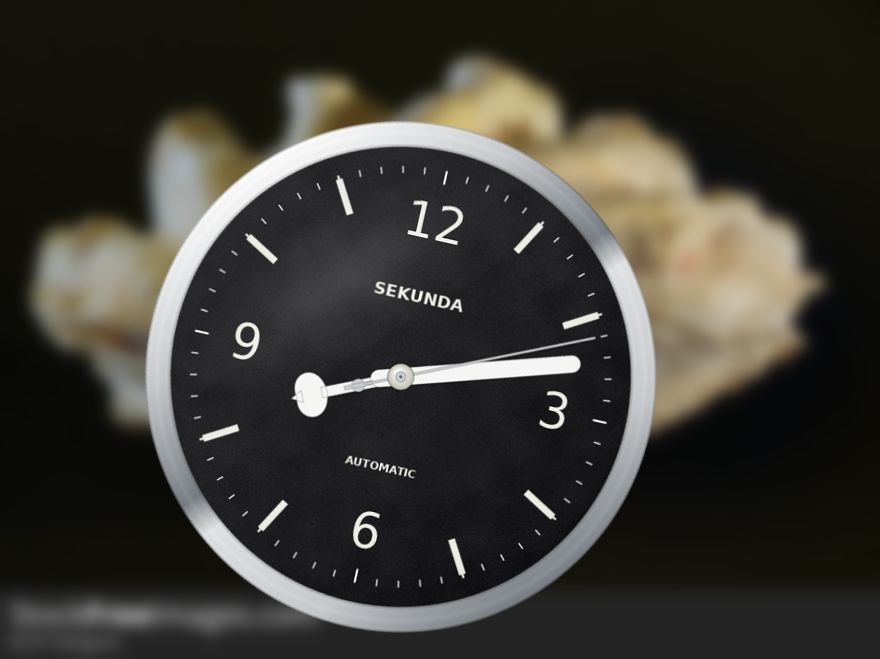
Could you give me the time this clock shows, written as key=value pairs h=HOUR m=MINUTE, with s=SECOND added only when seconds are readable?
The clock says h=8 m=12 s=11
